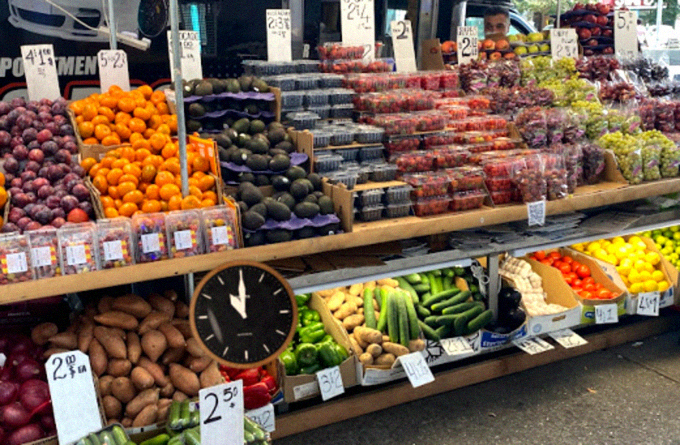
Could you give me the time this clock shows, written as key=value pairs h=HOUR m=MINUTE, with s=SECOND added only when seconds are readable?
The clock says h=11 m=0
